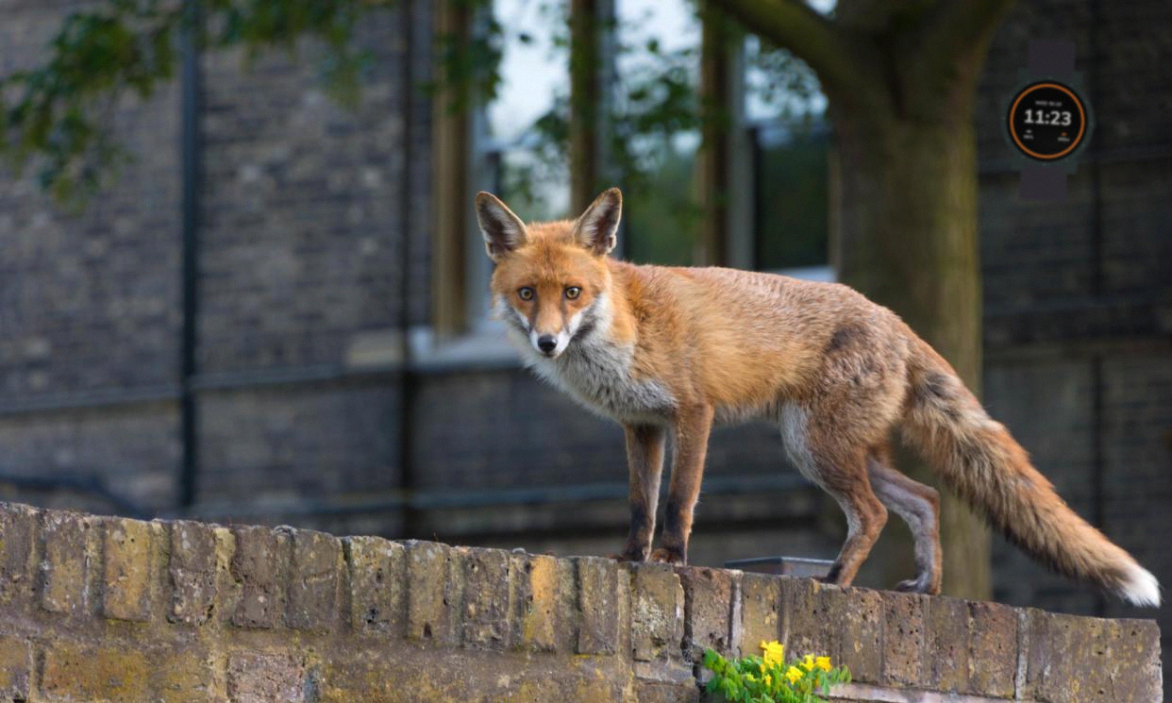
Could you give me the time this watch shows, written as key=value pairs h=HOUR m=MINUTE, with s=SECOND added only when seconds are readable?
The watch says h=11 m=23
